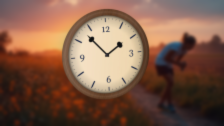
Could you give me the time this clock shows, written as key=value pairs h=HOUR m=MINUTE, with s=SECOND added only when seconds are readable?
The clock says h=1 m=53
